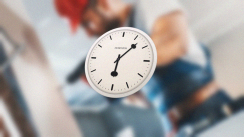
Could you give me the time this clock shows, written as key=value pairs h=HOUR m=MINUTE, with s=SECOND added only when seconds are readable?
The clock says h=6 m=7
